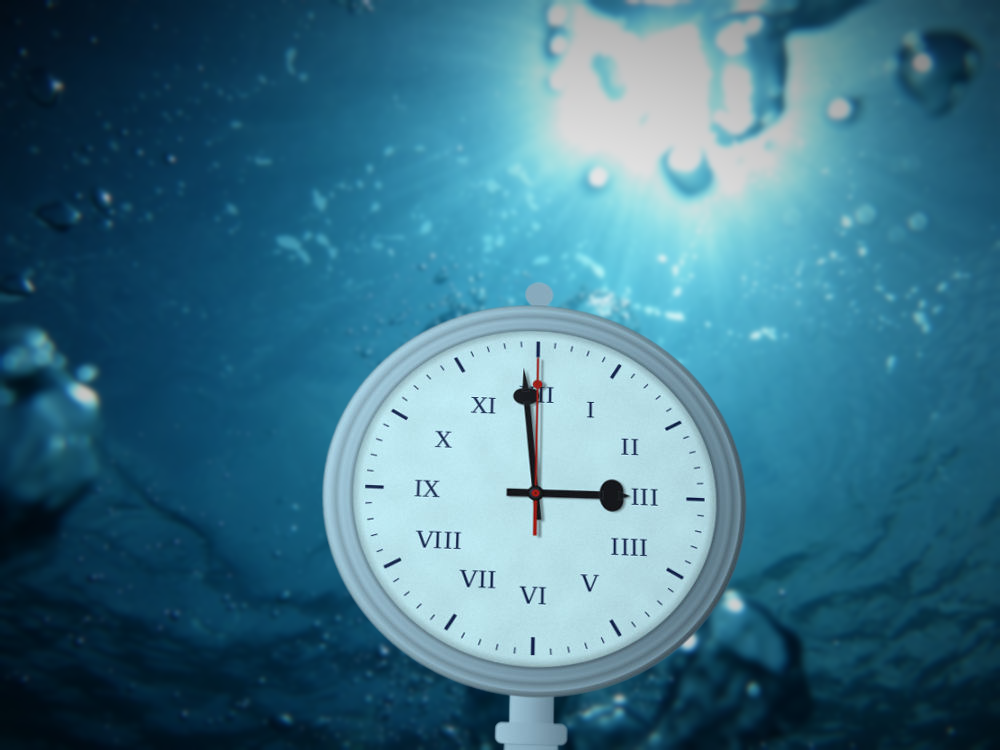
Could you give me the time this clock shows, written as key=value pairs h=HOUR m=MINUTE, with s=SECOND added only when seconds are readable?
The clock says h=2 m=59 s=0
